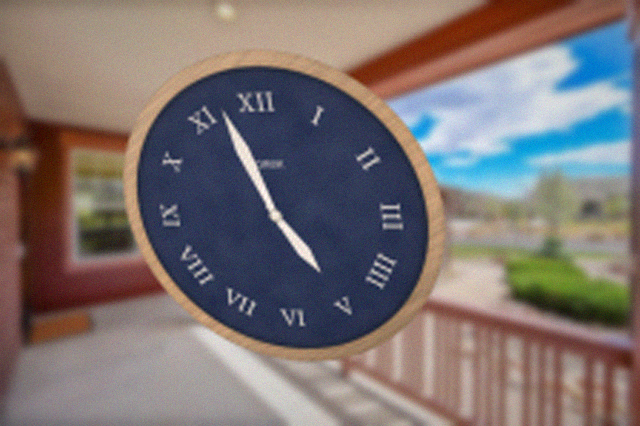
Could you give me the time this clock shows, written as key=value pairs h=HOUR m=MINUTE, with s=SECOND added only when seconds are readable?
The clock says h=4 m=57
